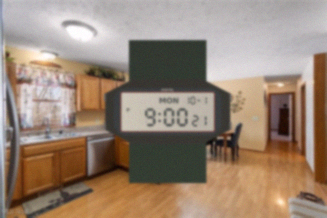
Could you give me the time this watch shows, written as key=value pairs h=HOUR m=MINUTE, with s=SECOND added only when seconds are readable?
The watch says h=9 m=0 s=21
